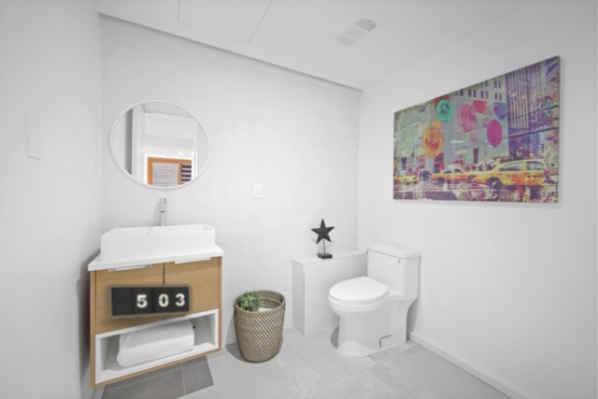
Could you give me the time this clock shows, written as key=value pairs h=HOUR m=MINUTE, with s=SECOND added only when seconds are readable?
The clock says h=5 m=3
